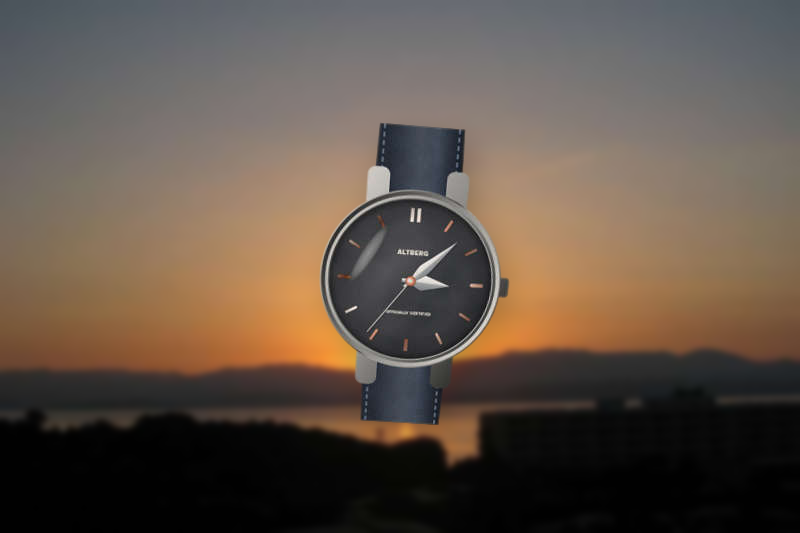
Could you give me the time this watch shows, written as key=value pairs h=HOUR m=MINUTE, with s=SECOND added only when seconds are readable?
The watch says h=3 m=7 s=36
